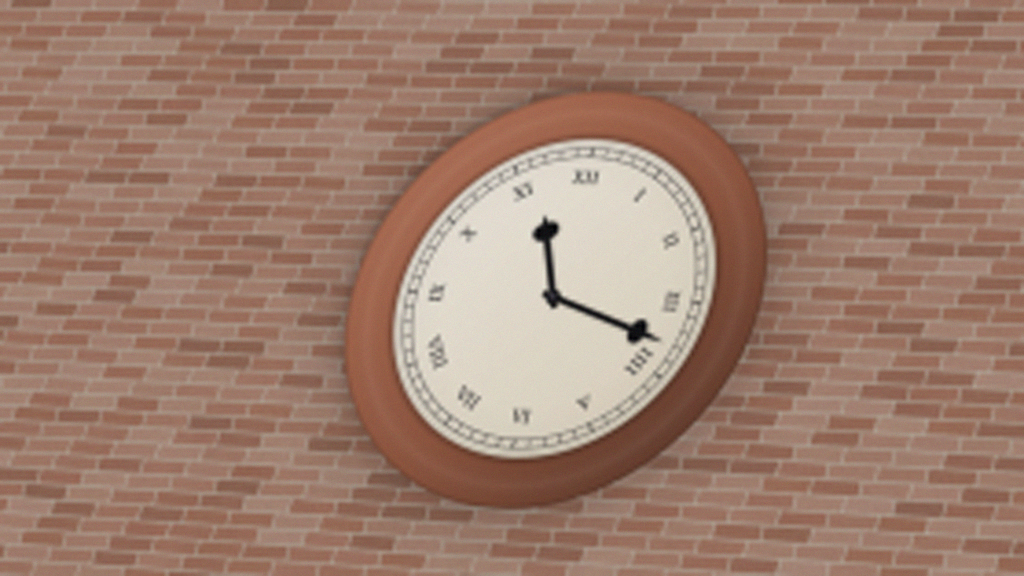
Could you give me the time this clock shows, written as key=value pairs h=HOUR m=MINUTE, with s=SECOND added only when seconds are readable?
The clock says h=11 m=18
